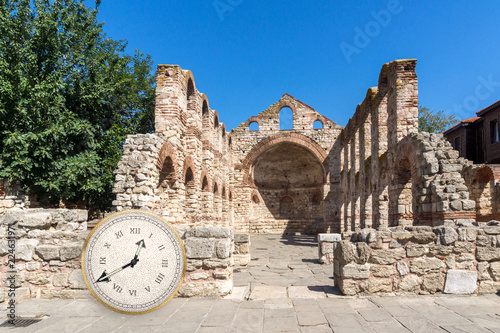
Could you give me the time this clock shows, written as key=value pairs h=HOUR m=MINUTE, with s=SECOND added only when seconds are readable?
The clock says h=12 m=40
